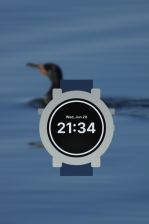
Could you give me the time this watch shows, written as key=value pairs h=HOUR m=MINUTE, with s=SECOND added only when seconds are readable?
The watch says h=21 m=34
